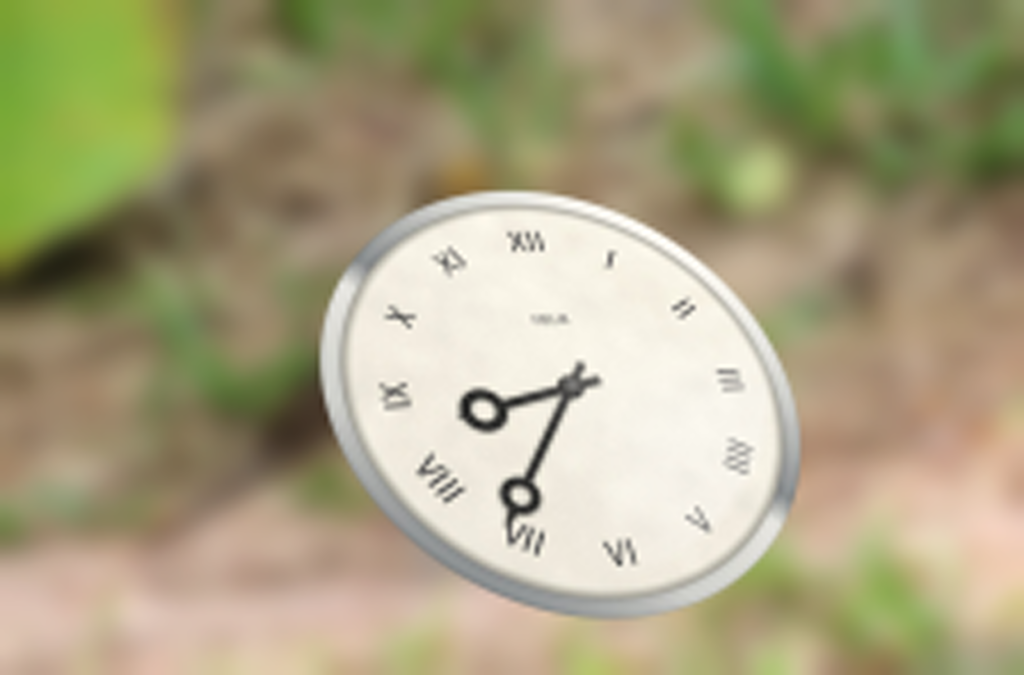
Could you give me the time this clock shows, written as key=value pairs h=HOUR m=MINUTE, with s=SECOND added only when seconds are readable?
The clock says h=8 m=36
